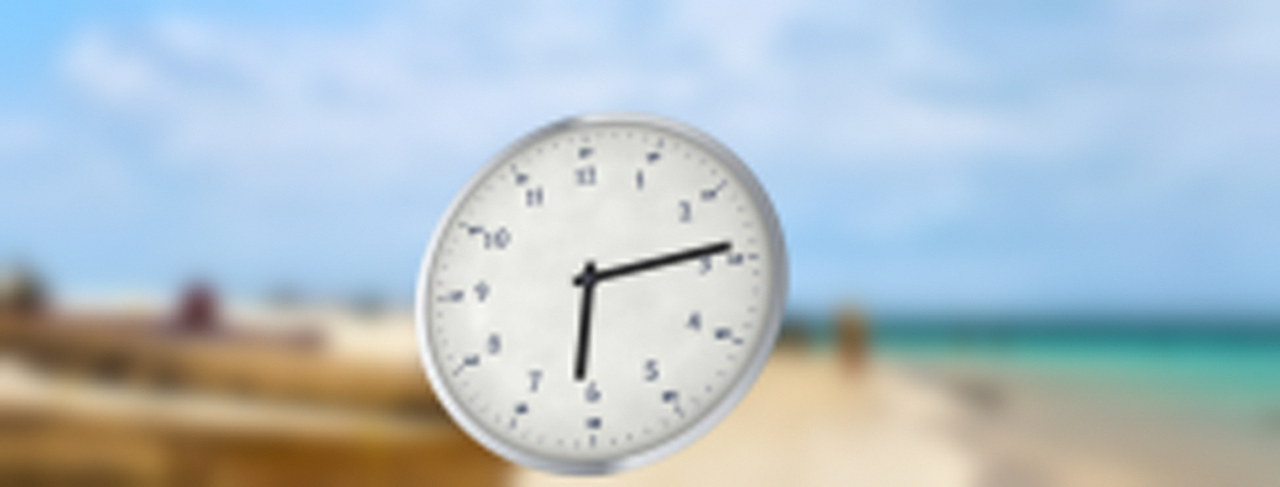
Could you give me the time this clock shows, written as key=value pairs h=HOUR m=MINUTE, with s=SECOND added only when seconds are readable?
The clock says h=6 m=14
